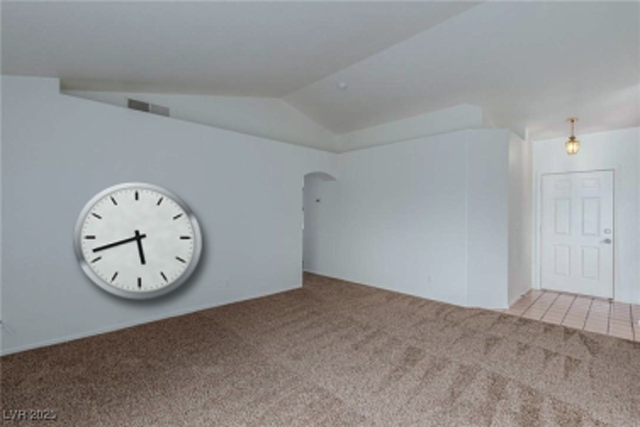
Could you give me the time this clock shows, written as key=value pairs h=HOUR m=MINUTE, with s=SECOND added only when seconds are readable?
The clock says h=5 m=42
